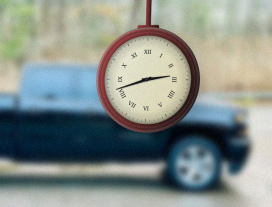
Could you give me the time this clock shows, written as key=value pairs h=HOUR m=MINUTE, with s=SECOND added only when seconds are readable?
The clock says h=2 m=42
